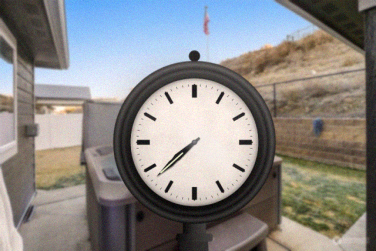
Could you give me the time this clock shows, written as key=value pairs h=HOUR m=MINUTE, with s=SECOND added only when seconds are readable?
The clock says h=7 m=38
